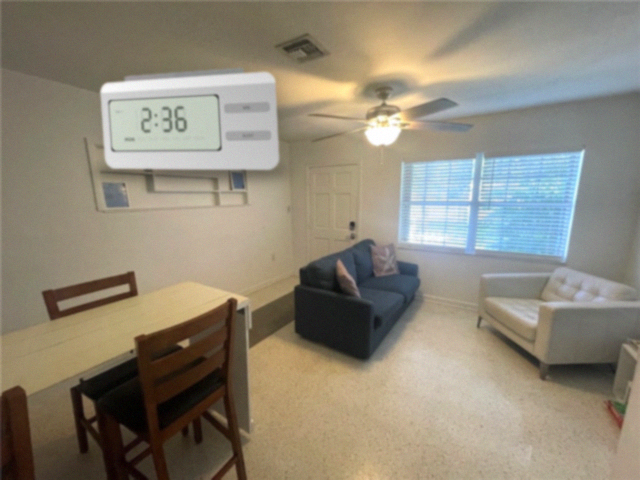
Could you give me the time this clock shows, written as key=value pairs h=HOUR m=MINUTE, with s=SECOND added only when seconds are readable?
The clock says h=2 m=36
